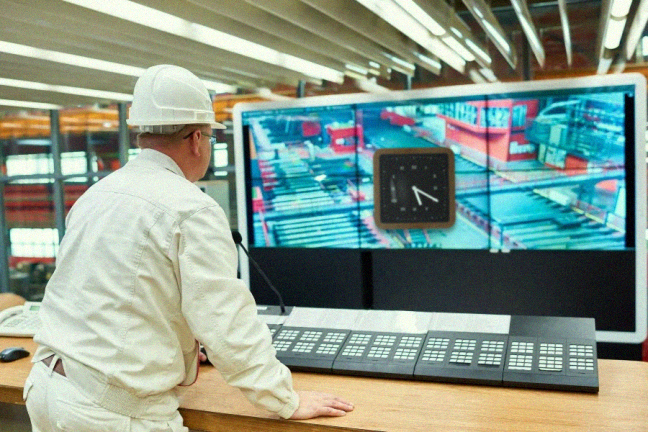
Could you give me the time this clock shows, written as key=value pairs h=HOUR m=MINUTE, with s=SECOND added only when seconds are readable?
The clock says h=5 m=20
